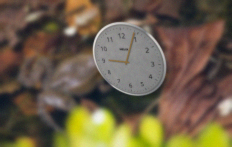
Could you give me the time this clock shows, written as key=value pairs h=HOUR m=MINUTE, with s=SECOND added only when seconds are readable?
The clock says h=9 m=4
